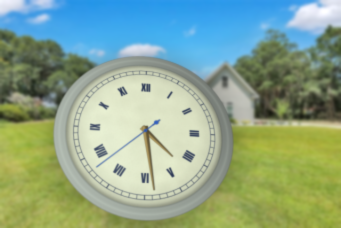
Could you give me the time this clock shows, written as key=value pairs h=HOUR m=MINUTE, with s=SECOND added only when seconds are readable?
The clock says h=4 m=28 s=38
